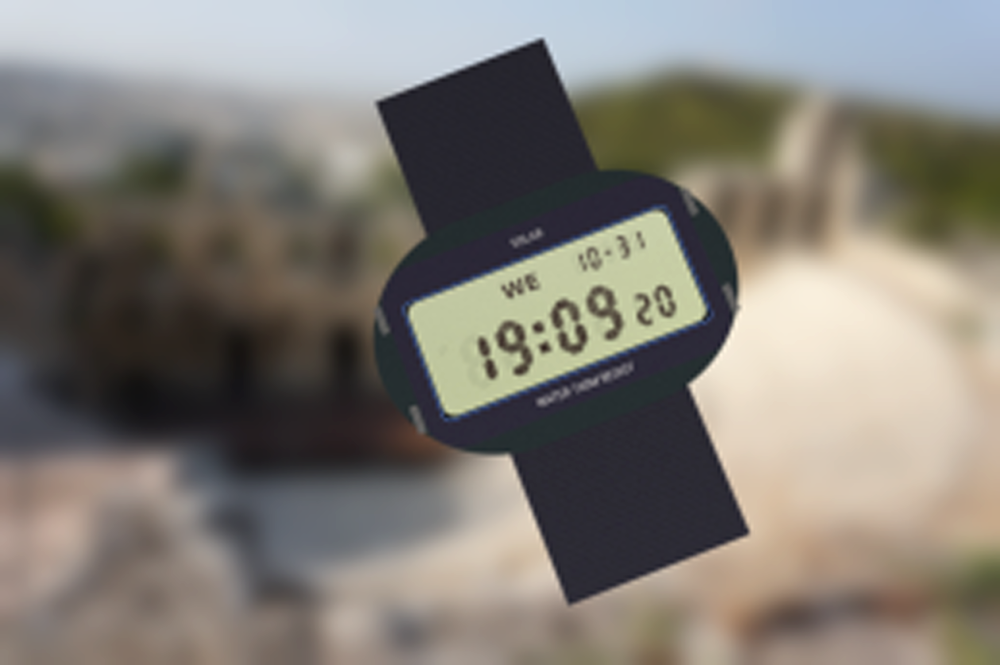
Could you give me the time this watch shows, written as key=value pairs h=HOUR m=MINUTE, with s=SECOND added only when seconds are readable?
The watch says h=19 m=9 s=20
